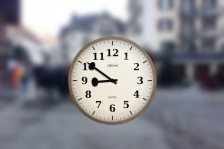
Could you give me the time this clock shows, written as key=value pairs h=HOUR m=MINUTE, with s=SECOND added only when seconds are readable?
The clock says h=8 m=51
